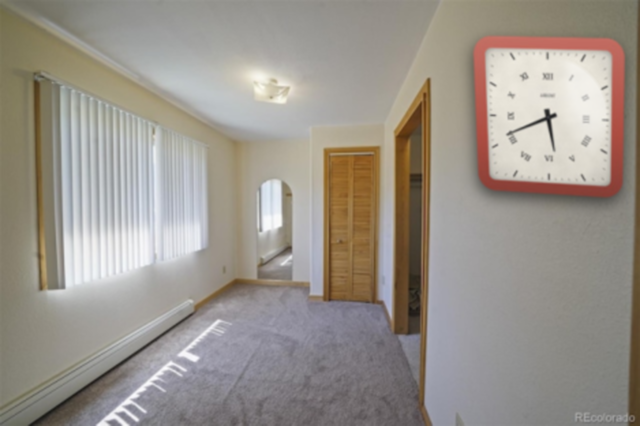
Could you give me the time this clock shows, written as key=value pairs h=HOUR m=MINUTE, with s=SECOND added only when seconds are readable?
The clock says h=5 m=41
